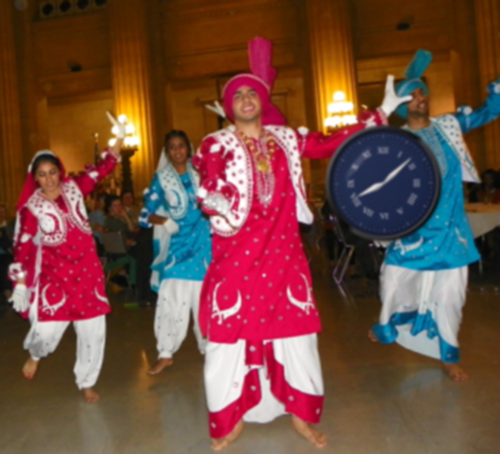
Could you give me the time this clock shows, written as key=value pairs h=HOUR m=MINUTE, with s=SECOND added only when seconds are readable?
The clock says h=8 m=8
